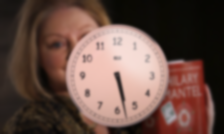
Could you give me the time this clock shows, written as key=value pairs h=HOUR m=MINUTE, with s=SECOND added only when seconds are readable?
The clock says h=5 m=28
